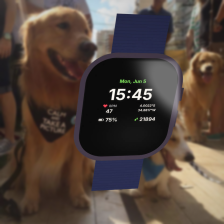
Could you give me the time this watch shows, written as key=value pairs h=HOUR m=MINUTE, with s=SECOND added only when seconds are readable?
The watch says h=15 m=45
